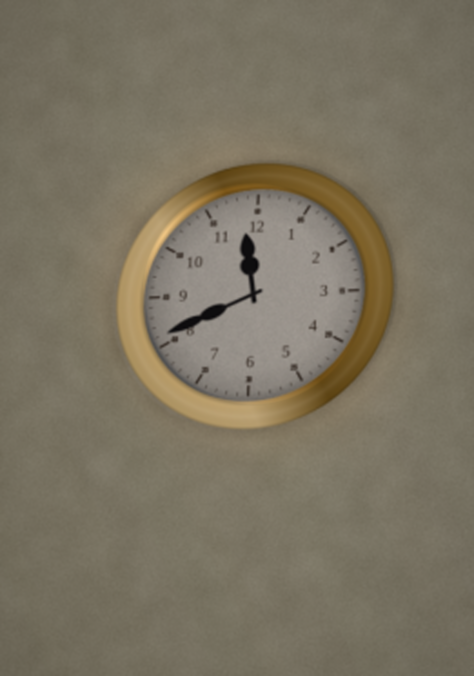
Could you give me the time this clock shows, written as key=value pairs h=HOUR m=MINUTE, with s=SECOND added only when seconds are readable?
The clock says h=11 m=41
